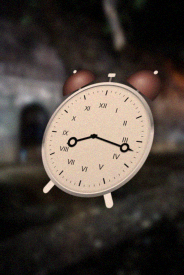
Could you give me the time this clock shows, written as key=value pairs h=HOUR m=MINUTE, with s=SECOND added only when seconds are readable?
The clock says h=8 m=17
